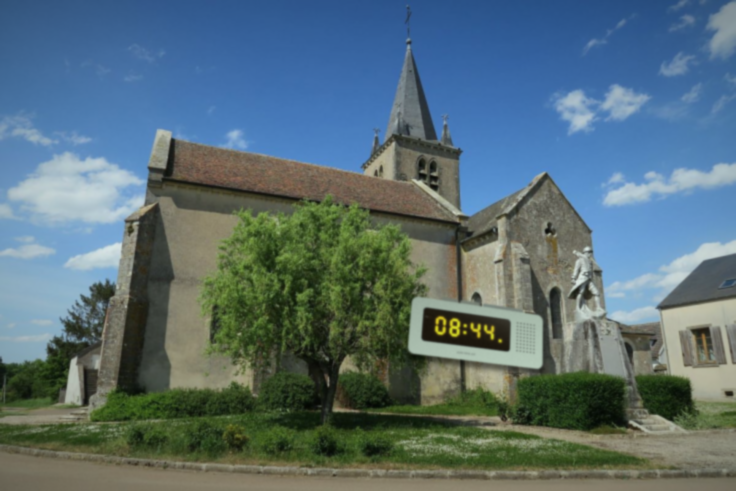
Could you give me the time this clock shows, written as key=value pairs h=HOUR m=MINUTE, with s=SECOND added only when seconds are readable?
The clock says h=8 m=44
